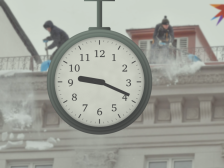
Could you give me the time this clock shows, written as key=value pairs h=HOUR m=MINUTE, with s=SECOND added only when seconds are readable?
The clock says h=9 m=19
